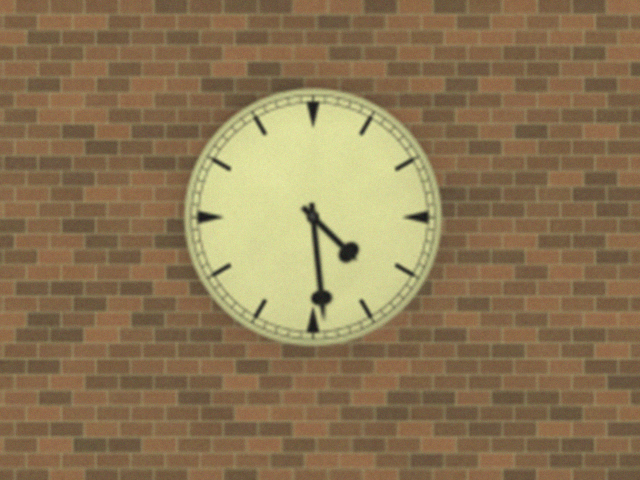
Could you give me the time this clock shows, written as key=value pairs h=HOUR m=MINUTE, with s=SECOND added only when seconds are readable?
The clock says h=4 m=29
